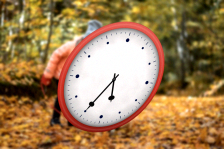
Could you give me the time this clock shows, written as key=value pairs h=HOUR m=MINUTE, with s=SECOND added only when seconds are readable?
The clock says h=5 m=35
